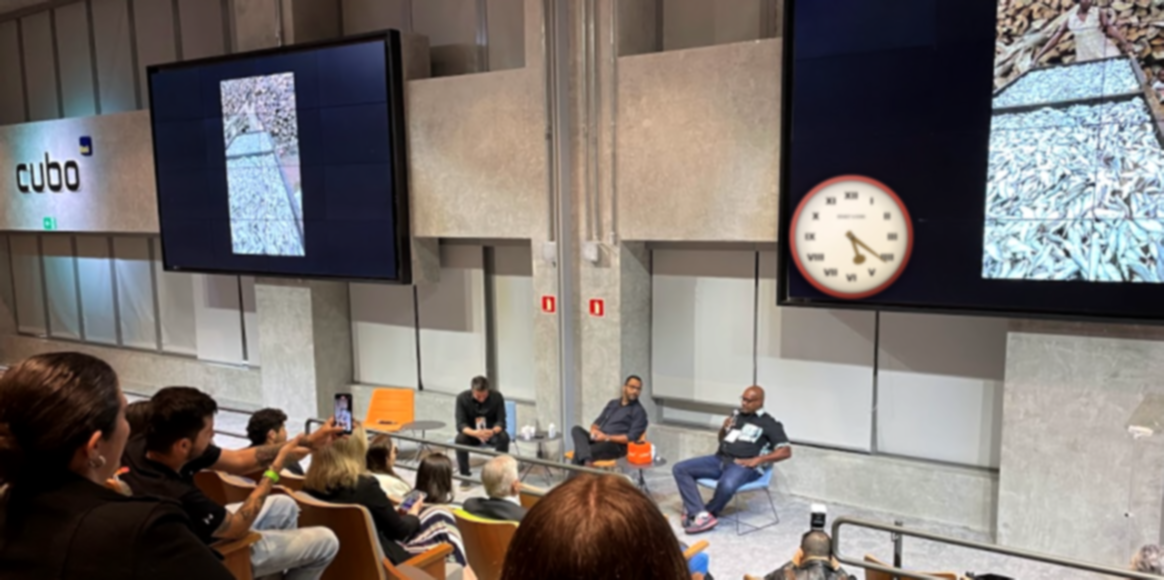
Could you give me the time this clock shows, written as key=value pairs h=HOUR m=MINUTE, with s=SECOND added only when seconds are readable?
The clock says h=5 m=21
